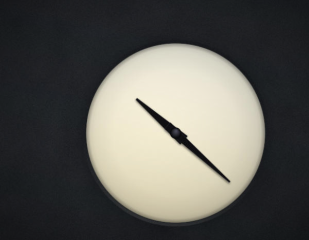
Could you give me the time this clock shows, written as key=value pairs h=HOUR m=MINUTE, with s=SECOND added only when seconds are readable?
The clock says h=10 m=22
